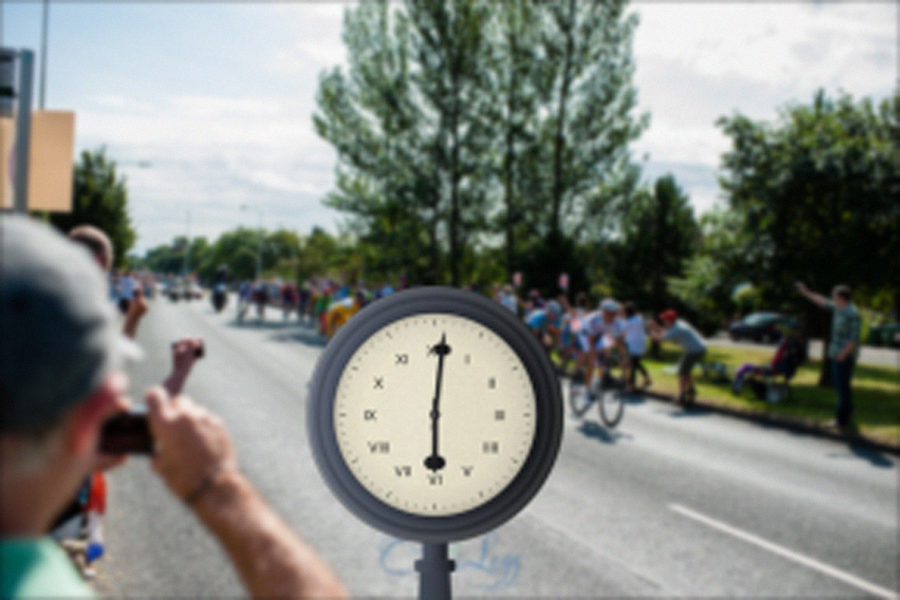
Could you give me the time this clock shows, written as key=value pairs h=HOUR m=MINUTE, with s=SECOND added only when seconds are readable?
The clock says h=6 m=1
